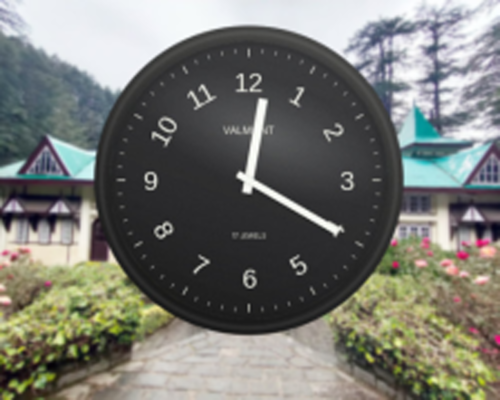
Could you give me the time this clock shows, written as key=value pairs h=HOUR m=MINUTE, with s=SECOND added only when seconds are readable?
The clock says h=12 m=20
